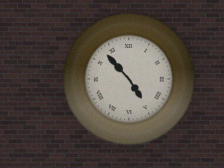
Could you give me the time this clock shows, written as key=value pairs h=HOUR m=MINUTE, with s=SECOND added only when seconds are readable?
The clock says h=4 m=53
